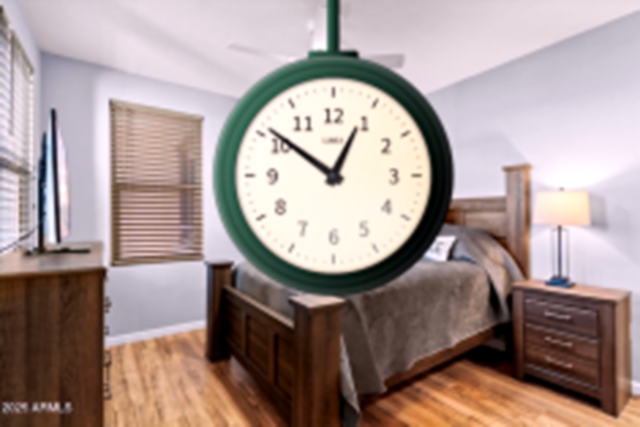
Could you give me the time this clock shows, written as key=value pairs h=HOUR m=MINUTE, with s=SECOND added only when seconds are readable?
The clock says h=12 m=51
